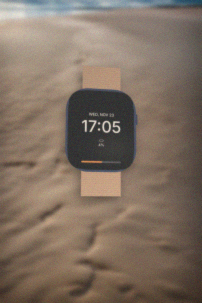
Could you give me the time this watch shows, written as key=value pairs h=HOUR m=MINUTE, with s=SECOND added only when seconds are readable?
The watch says h=17 m=5
